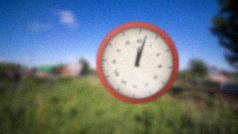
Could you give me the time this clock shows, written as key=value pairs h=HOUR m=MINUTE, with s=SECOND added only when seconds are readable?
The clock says h=12 m=2
